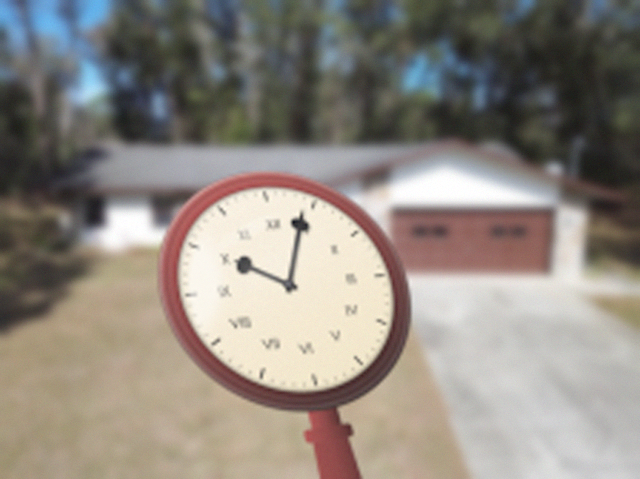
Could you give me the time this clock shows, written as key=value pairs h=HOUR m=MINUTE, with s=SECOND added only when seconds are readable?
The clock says h=10 m=4
